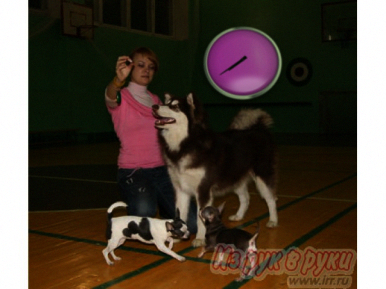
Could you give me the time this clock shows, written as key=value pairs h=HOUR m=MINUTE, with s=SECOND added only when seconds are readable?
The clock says h=7 m=39
